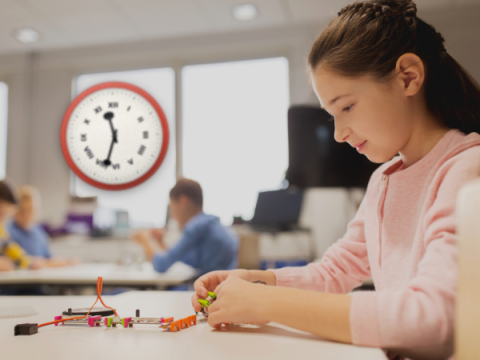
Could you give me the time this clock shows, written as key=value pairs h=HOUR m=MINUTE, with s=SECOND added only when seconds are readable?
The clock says h=11 m=33
